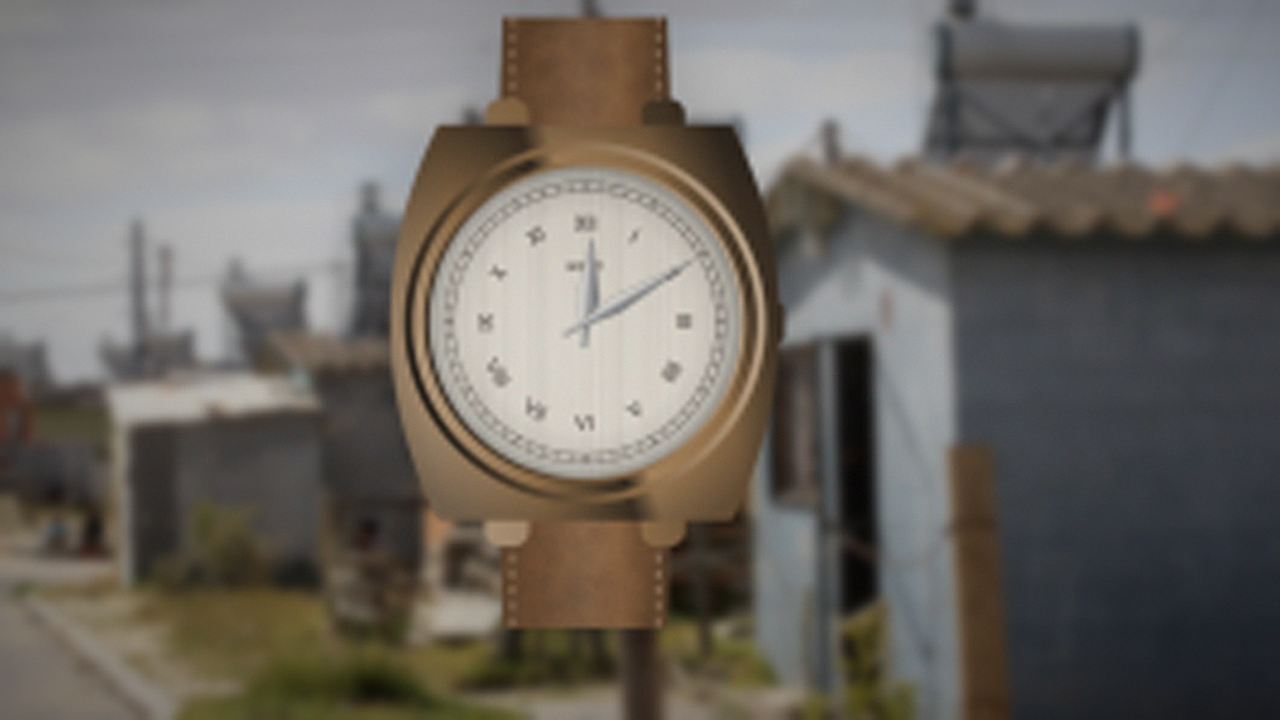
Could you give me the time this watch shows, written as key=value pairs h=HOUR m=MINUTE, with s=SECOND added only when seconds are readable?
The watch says h=12 m=10
